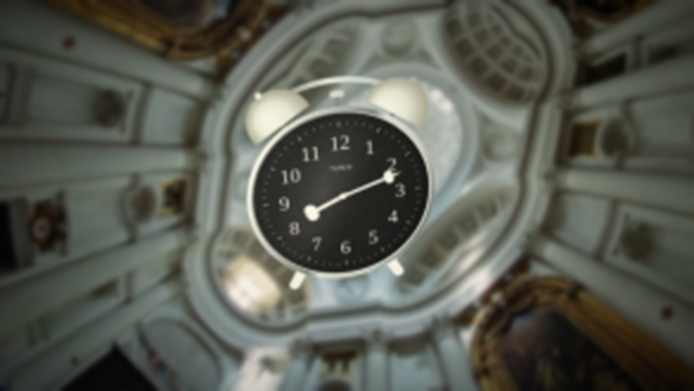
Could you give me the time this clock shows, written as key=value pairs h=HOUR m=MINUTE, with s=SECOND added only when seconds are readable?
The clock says h=8 m=12
